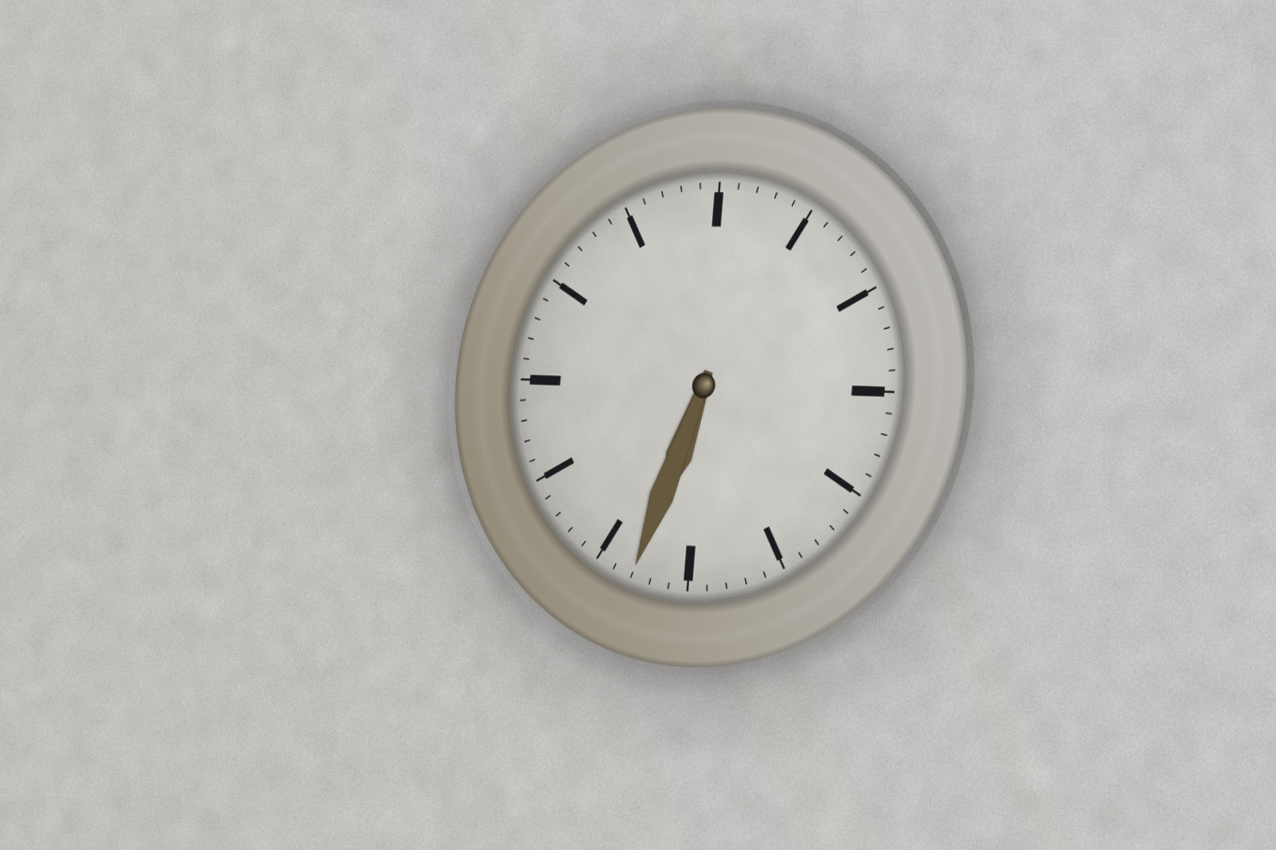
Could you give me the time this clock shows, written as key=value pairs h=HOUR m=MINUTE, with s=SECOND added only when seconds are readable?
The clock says h=6 m=33
